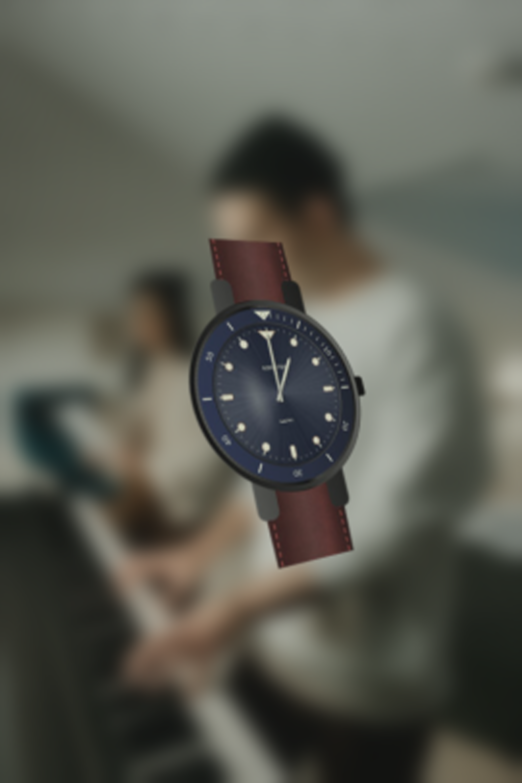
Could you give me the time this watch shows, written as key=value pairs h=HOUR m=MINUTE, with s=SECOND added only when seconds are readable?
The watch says h=1 m=0
